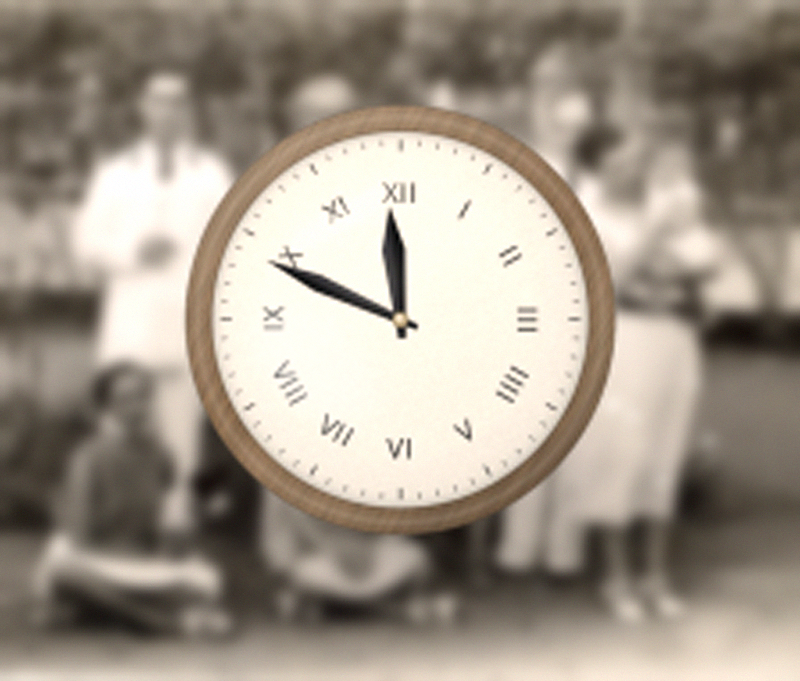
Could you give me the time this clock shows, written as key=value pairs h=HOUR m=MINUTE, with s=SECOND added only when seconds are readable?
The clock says h=11 m=49
